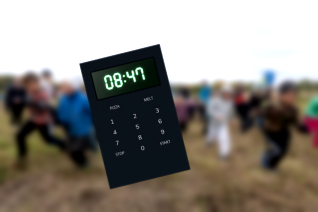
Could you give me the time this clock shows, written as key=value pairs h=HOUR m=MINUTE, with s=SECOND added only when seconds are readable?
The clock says h=8 m=47
